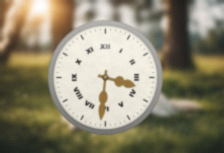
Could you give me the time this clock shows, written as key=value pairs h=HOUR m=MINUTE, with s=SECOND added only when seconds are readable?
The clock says h=3 m=31
